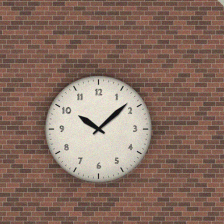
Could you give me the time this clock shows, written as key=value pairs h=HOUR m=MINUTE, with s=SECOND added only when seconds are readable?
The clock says h=10 m=8
